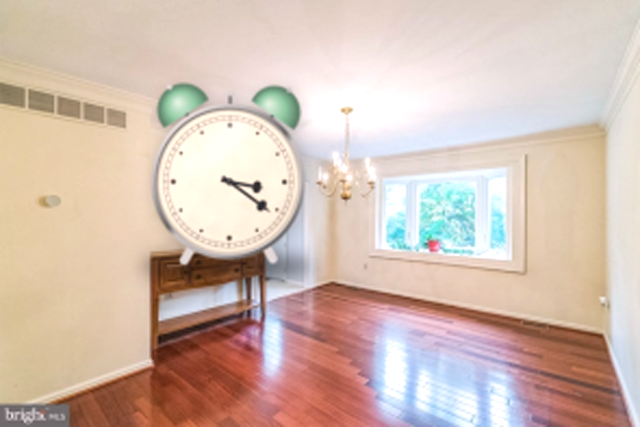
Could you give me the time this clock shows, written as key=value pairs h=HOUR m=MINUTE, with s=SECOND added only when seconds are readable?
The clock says h=3 m=21
